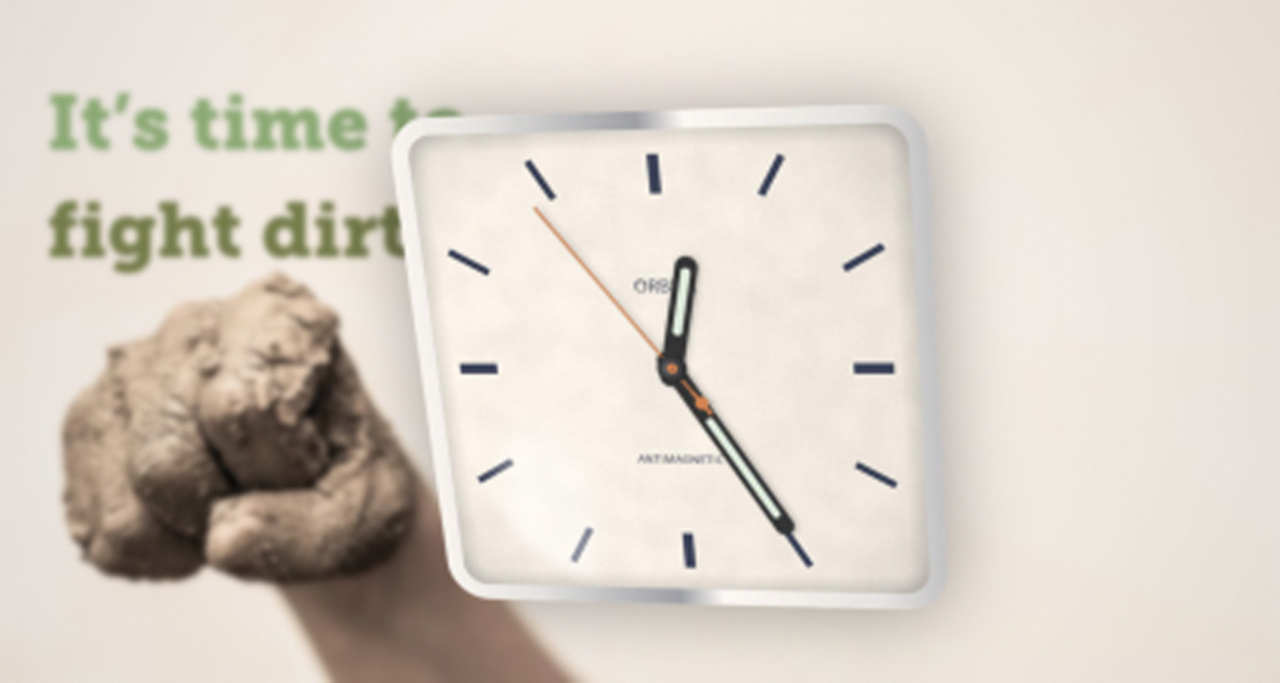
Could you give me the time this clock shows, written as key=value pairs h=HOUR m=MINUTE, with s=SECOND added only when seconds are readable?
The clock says h=12 m=24 s=54
